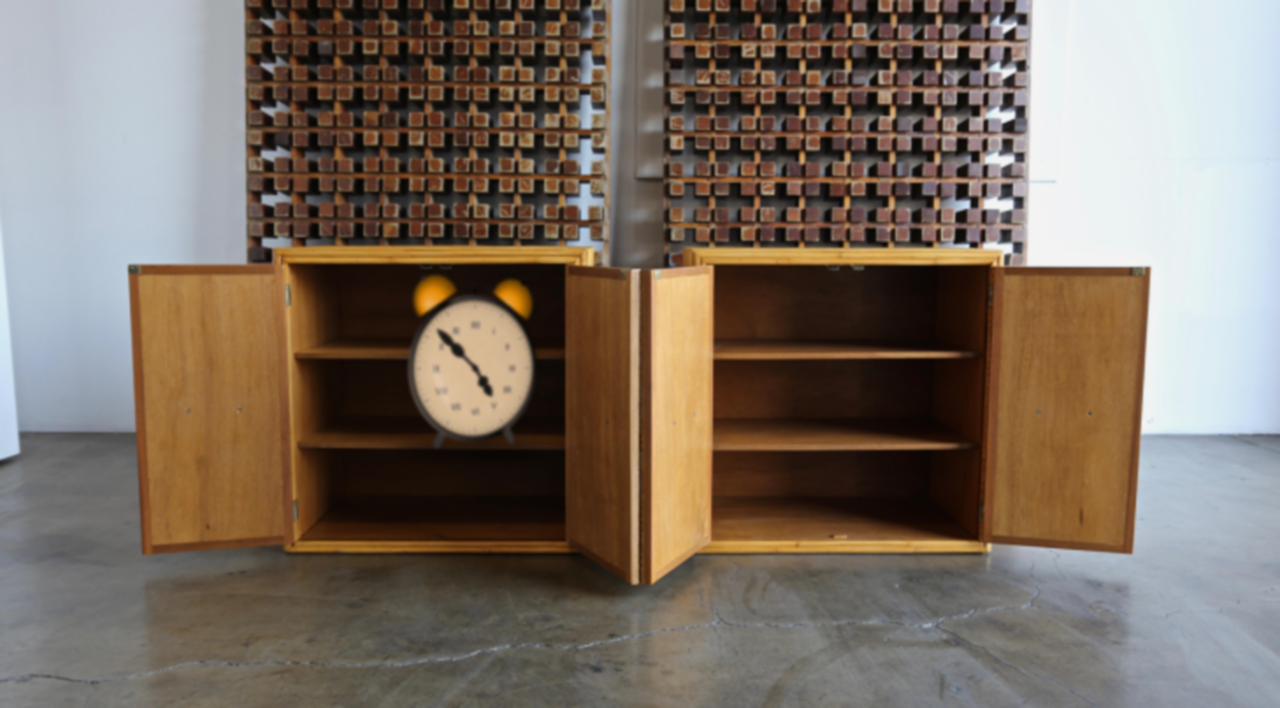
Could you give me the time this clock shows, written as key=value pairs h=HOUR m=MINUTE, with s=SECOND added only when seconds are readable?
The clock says h=4 m=52
